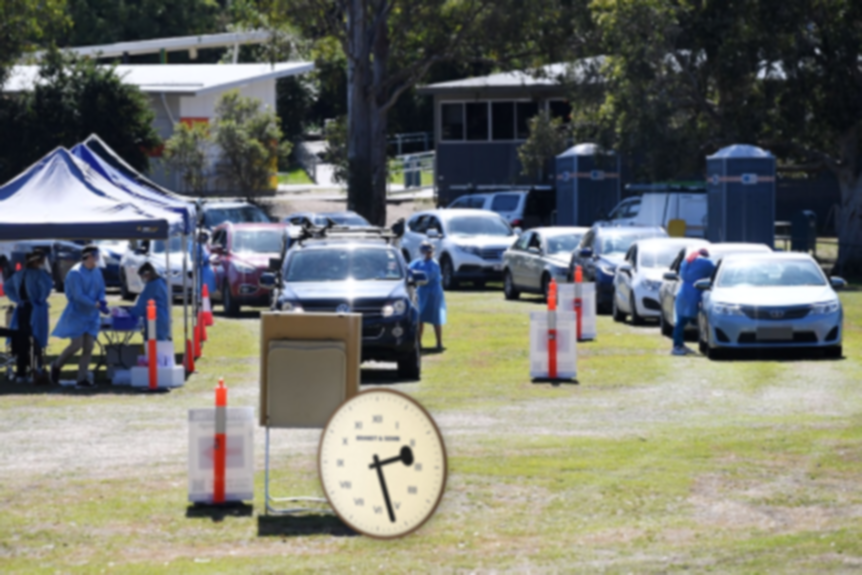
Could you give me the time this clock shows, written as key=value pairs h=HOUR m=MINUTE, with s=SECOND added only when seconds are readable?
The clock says h=2 m=27
